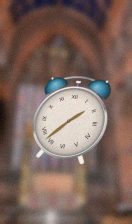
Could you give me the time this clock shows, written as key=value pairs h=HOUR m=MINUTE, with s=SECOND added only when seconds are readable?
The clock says h=1 m=37
